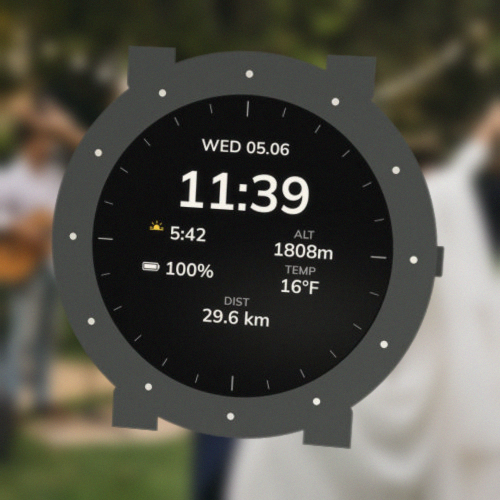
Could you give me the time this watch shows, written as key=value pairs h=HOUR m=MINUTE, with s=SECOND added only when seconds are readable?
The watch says h=11 m=39
